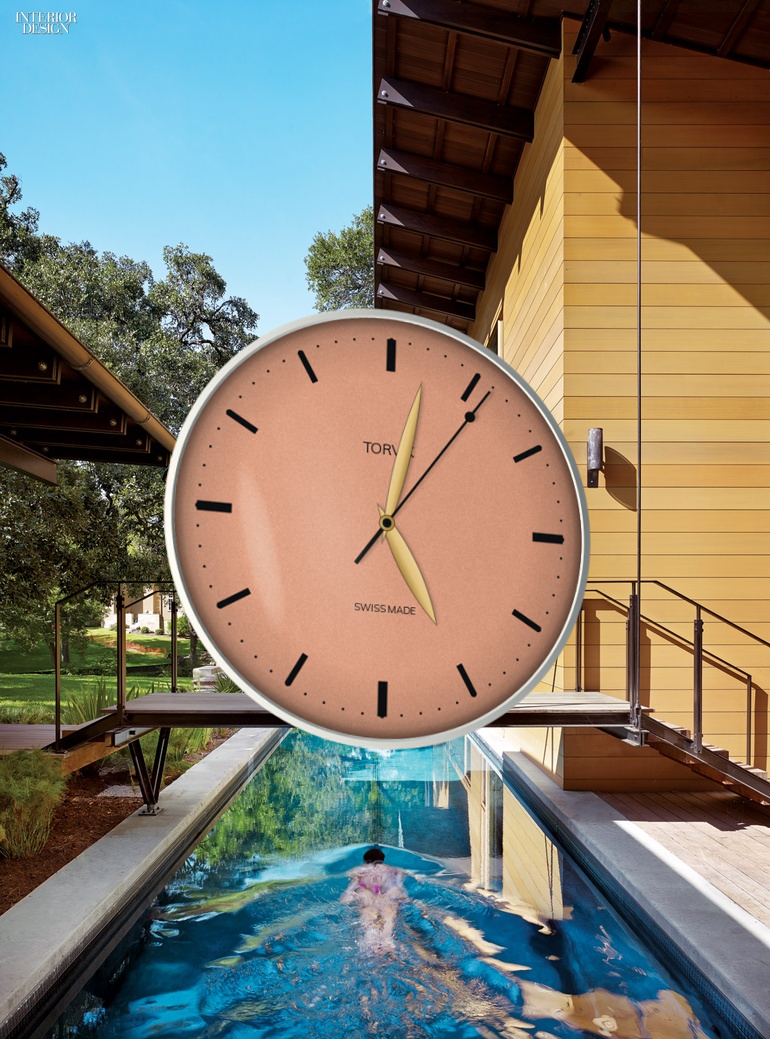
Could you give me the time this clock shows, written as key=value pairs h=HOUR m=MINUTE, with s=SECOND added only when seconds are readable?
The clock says h=5 m=2 s=6
